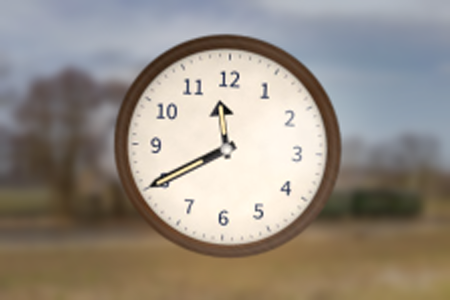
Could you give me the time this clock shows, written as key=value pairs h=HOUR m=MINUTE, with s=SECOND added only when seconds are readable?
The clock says h=11 m=40
